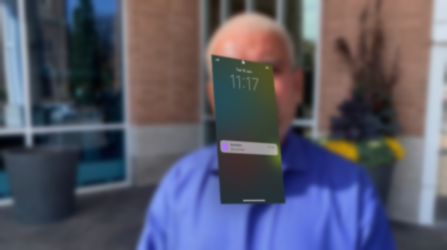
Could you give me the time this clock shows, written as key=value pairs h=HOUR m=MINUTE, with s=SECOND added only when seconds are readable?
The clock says h=11 m=17
